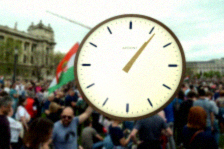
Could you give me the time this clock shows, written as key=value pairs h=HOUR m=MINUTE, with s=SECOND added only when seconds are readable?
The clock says h=1 m=6
